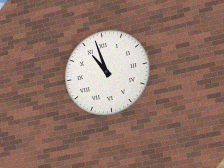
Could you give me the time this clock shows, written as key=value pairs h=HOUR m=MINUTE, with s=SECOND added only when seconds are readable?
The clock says h=10 m=58
